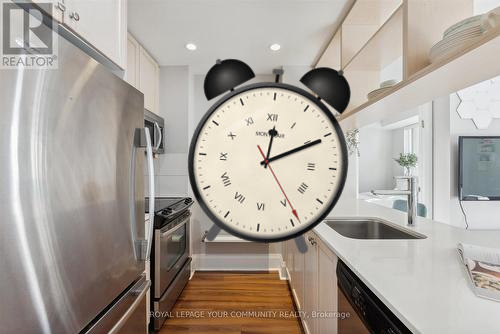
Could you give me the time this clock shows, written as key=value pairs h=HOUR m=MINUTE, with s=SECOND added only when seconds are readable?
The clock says h=12 m=10 s=24
